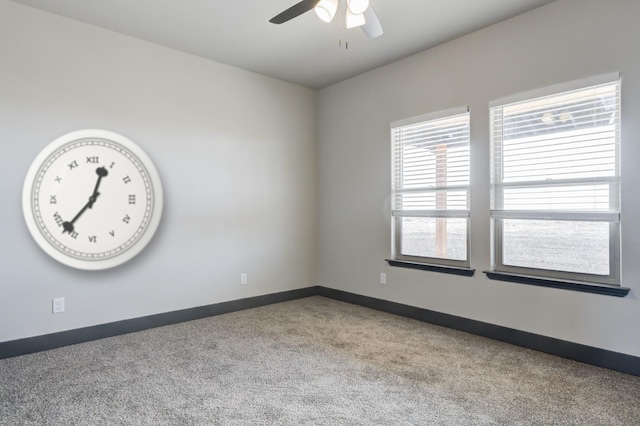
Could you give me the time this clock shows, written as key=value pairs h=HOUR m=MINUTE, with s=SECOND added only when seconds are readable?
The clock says h=12 m=37
